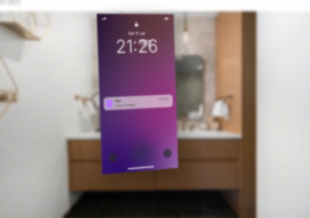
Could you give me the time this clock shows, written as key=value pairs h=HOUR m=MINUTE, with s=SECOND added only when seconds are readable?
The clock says h=21 m=26
